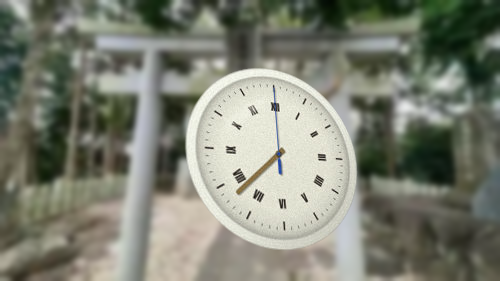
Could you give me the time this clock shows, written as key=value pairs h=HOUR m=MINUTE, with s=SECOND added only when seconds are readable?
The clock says h=7 m=38 s=0
